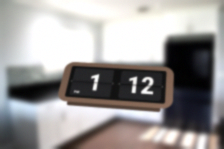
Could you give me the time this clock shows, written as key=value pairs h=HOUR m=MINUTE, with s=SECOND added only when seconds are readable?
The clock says h=1 m=12
